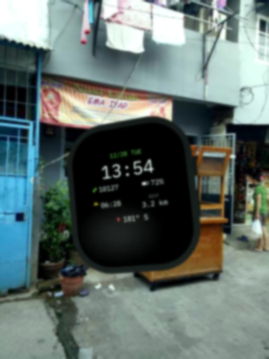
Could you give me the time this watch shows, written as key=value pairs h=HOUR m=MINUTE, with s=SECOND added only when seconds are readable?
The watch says h=13 m=54
